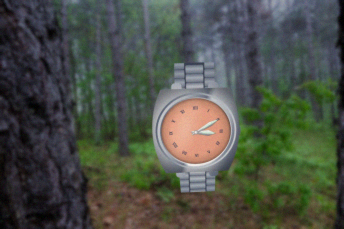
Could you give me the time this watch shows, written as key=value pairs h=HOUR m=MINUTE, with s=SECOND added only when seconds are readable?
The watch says h=3 m=10
